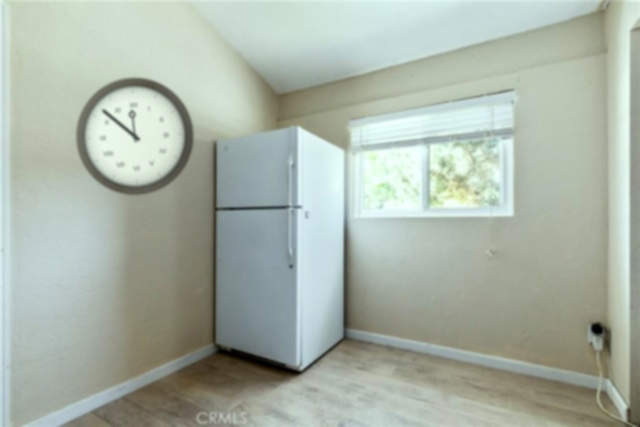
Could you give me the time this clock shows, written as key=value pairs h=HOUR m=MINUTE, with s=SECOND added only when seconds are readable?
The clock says h=11 m=52
